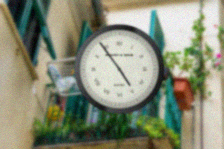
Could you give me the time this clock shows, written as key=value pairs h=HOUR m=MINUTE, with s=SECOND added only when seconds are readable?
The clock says h=4 m=54
